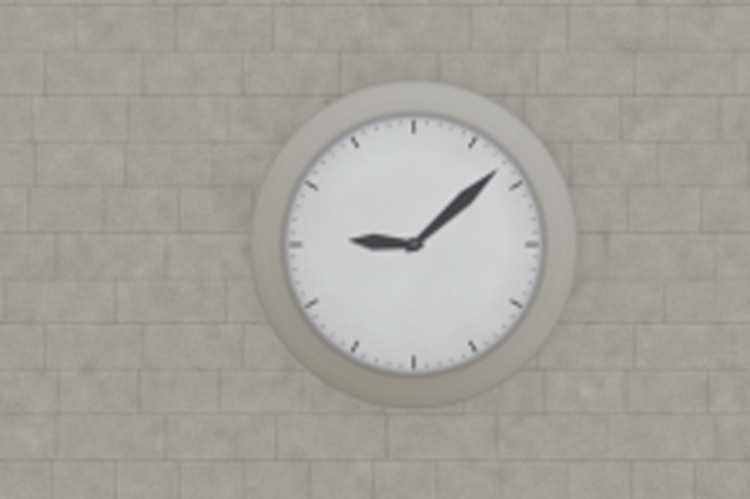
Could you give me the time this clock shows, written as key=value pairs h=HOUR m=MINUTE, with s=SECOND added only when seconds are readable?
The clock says h=9 m=8
